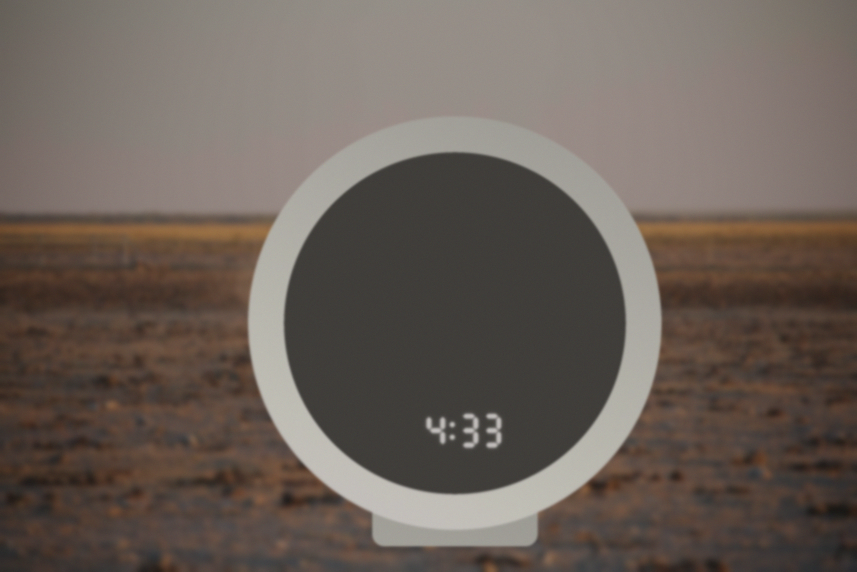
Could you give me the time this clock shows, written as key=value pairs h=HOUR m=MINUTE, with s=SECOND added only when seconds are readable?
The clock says h=4 m=33
